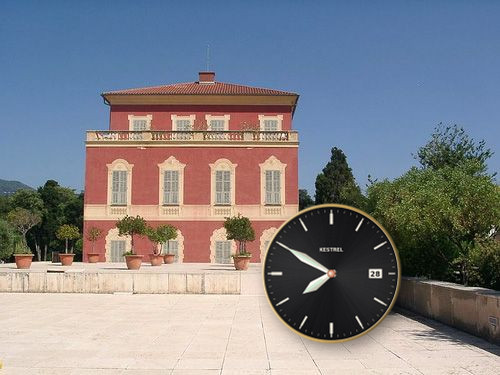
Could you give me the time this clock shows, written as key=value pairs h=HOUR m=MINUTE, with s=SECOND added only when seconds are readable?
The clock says h=7 m=50
